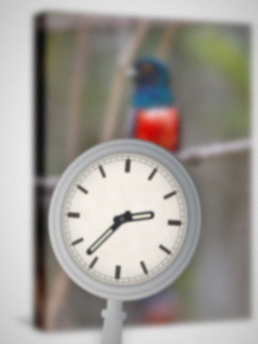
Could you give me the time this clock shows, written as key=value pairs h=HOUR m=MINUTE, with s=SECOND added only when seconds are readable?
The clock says h=2 m=37
